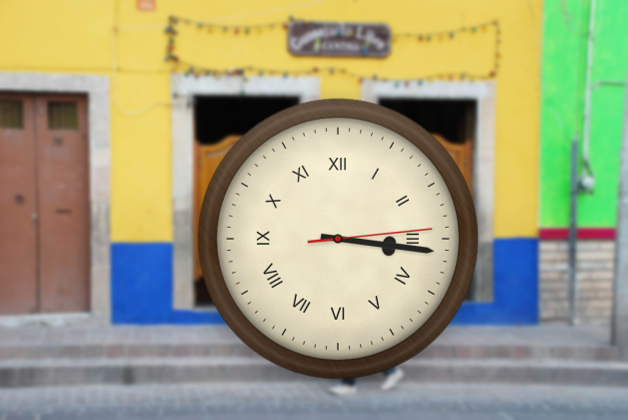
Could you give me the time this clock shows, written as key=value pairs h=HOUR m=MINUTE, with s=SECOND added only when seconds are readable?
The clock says h=3 m=16 s=14
